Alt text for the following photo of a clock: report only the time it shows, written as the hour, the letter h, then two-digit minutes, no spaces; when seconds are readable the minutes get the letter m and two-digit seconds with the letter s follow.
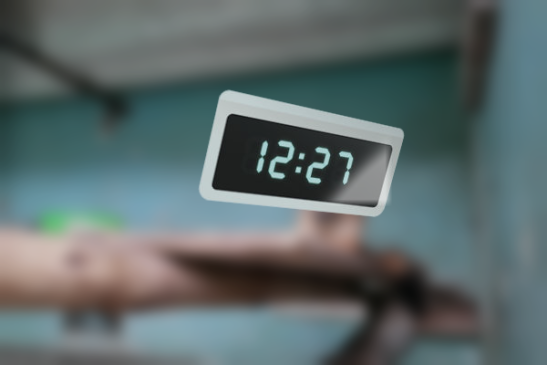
12h27
